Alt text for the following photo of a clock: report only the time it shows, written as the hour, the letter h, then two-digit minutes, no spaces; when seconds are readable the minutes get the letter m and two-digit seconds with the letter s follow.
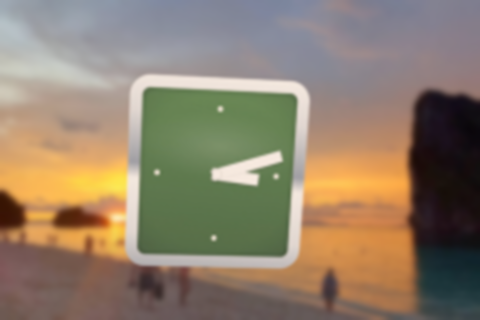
3h12
